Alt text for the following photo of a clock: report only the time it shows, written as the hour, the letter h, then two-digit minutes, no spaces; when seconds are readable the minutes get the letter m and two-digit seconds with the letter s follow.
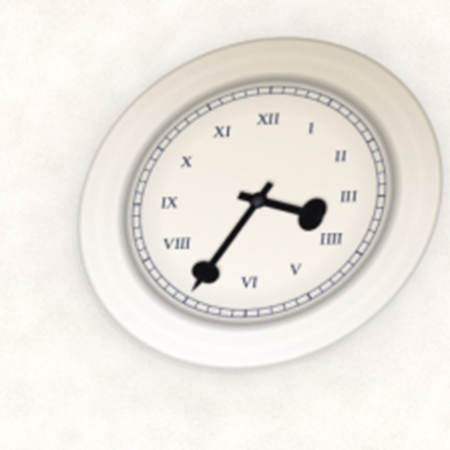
3h35
